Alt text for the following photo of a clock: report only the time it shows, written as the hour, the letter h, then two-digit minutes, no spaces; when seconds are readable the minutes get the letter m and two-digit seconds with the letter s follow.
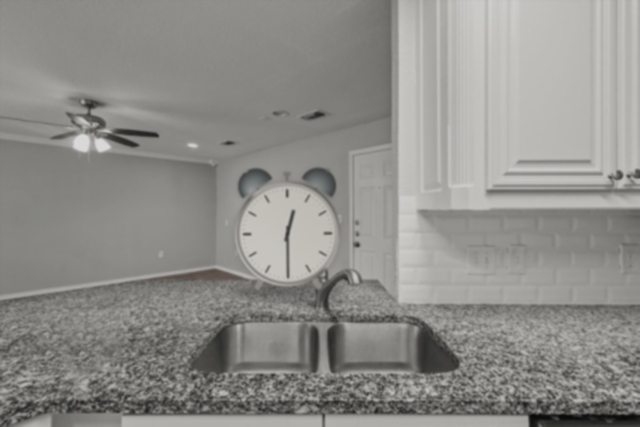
12h30
